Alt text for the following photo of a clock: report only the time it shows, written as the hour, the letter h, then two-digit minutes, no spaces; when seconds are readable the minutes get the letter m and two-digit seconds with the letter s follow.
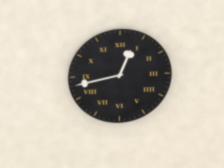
12h43
